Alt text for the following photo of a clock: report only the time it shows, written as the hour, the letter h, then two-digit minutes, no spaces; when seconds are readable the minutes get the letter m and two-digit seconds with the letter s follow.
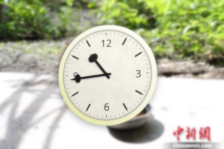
10h44
